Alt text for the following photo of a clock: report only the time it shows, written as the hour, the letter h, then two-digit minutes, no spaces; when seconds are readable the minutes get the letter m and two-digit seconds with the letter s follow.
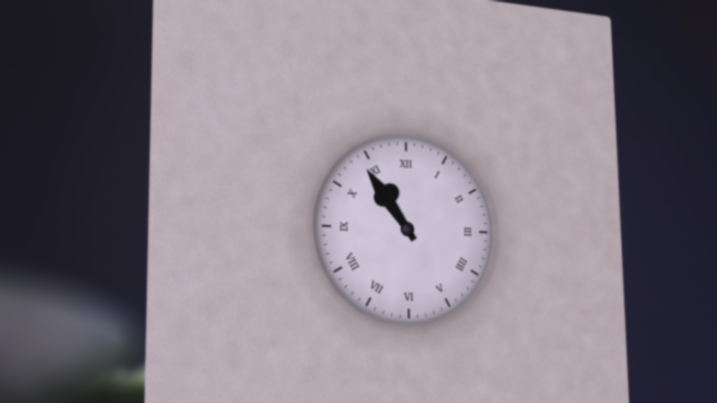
10h54
